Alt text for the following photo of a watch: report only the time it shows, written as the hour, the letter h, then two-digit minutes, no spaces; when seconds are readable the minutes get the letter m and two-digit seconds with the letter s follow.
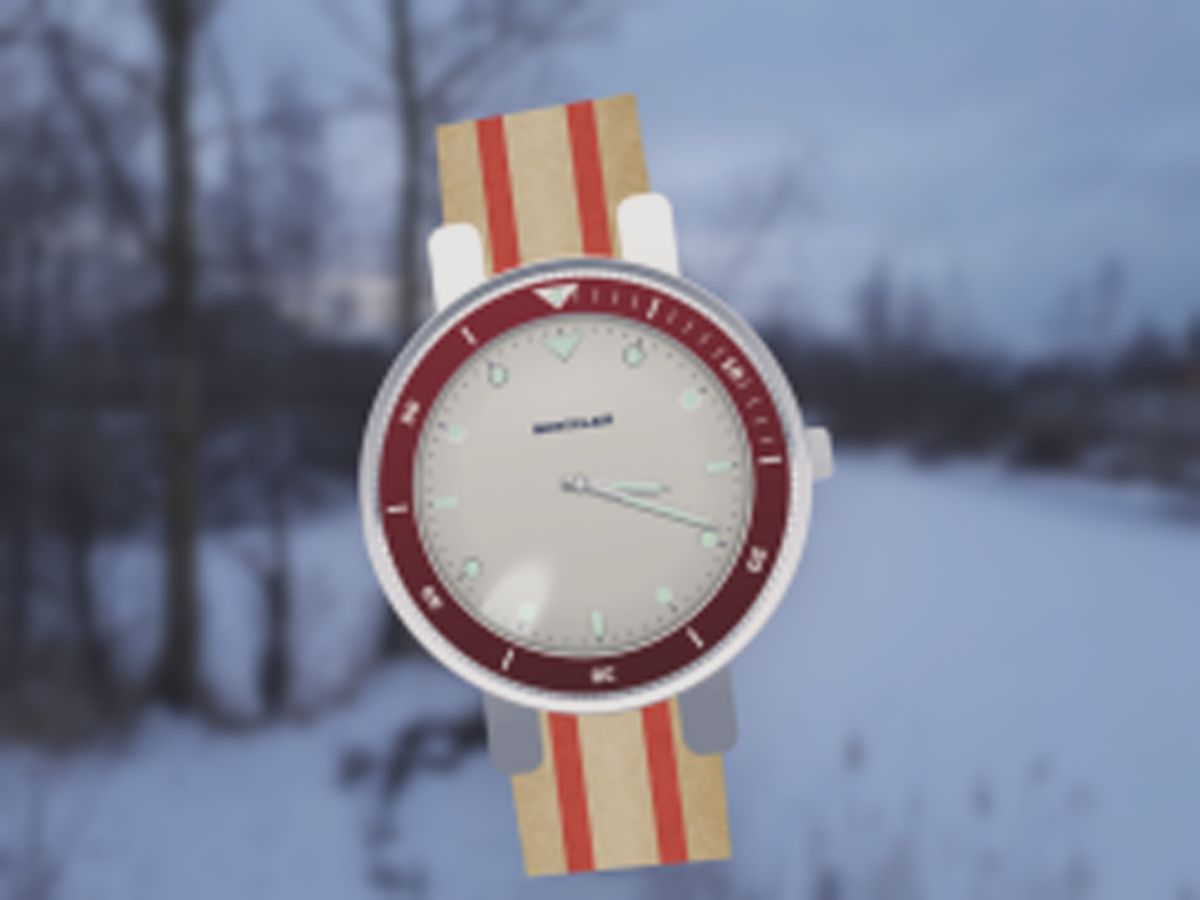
3h19
